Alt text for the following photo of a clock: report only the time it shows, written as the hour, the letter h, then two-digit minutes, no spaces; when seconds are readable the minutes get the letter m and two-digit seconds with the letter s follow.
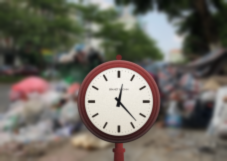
12h23
